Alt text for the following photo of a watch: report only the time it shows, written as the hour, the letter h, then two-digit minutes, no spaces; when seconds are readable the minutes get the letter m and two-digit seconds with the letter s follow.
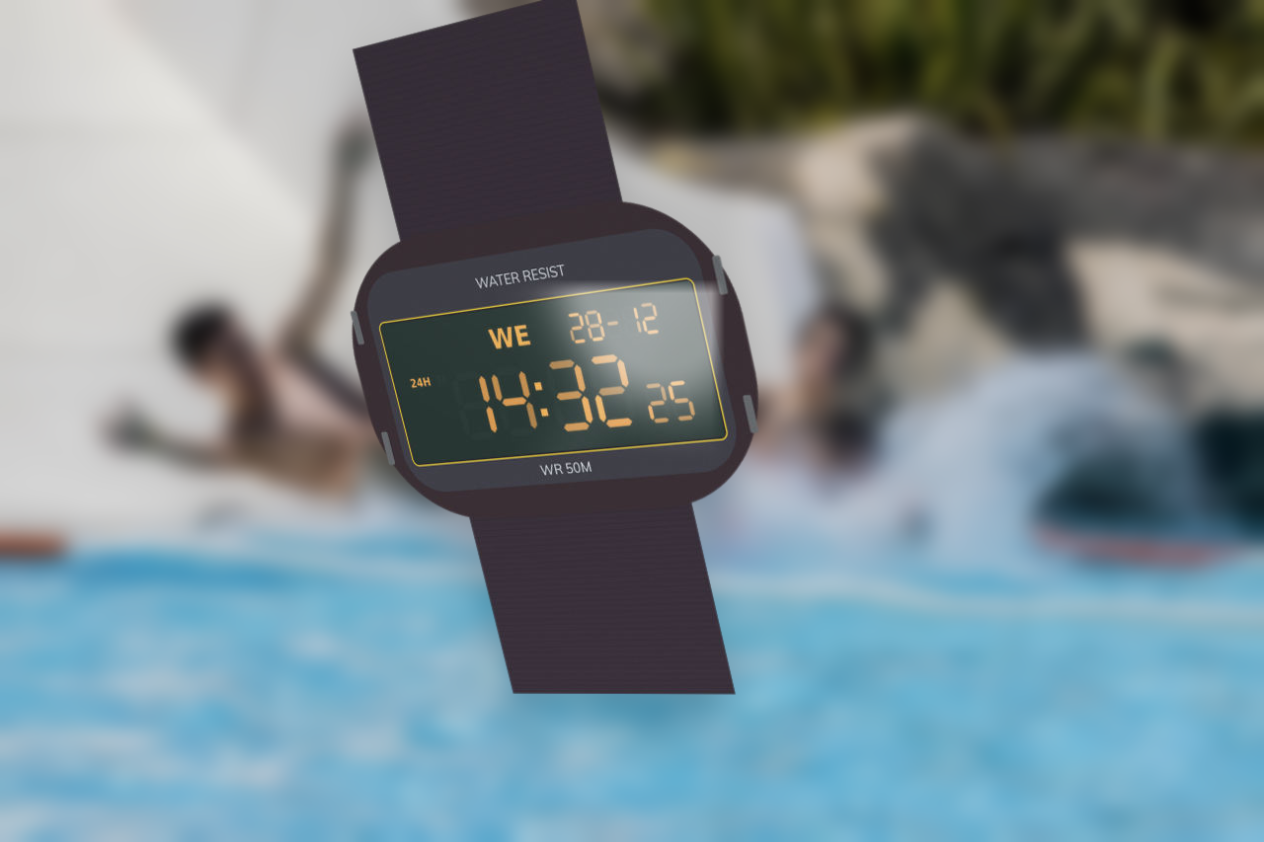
14h32m25s
